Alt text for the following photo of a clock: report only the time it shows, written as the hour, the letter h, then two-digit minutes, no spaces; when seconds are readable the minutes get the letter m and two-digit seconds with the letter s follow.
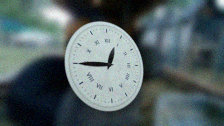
12h45
